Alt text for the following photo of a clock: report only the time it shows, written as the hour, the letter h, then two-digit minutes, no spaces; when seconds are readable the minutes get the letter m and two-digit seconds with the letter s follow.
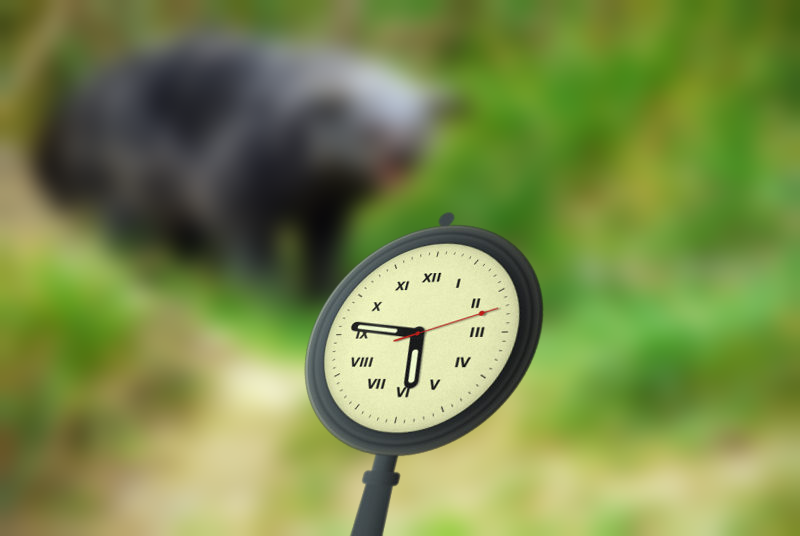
5h46m12s
